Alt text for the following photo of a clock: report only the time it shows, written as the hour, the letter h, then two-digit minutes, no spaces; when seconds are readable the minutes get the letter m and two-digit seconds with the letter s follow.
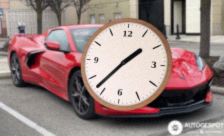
1h37
